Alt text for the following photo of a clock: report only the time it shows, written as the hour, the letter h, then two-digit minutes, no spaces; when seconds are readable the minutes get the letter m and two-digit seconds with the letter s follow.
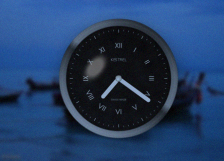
7h21
